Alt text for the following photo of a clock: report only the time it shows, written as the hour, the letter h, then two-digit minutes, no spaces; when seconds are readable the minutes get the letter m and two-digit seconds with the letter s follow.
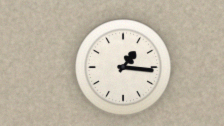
1h16
